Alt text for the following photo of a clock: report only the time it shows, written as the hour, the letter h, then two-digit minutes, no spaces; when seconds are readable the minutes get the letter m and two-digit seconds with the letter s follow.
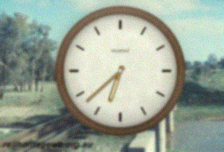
6h38
